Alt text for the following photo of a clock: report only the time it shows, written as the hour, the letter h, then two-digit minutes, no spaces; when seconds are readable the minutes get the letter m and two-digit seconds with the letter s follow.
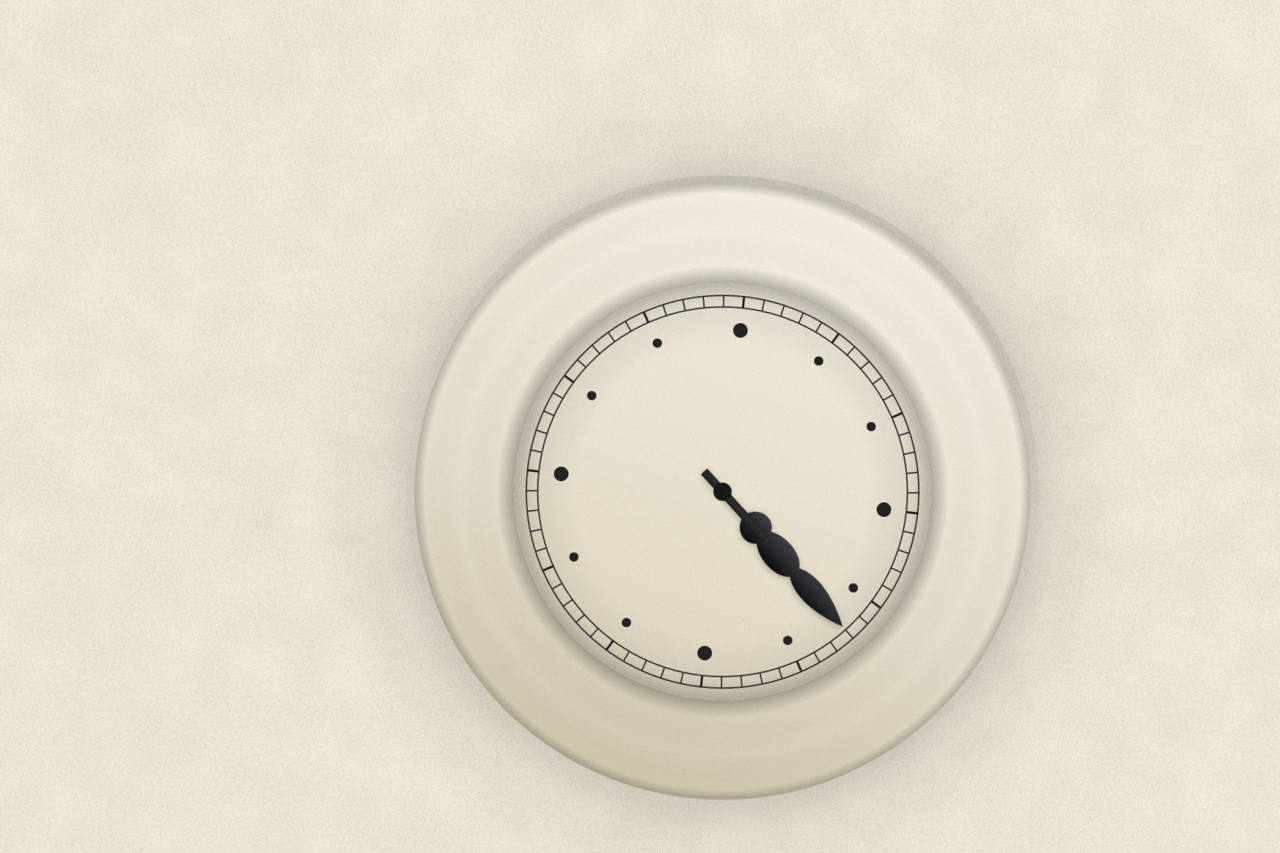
4h22
